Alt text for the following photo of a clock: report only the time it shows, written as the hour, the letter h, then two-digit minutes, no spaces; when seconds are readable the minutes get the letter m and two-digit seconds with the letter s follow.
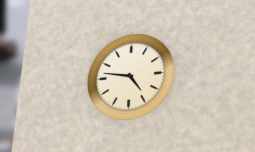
4h47
